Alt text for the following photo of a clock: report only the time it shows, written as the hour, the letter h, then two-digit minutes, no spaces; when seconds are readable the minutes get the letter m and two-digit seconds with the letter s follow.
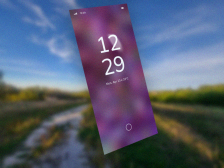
12h29
